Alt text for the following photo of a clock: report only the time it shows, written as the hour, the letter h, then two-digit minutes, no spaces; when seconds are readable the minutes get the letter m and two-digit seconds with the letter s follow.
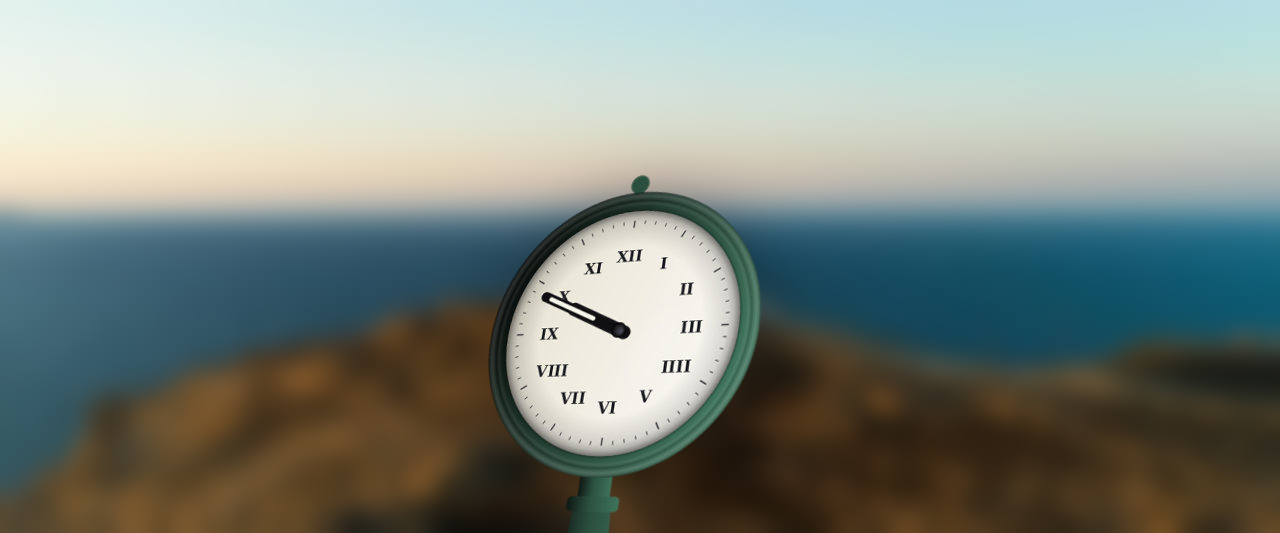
9h49
